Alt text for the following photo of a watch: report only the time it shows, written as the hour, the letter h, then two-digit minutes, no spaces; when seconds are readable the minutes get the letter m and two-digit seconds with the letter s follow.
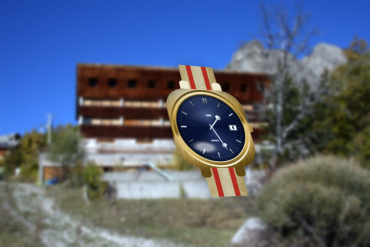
1h26
